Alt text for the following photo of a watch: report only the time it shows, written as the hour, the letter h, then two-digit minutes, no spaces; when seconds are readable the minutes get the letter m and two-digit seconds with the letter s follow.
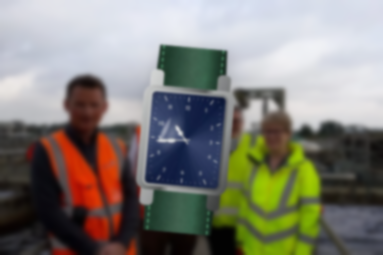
10h44
